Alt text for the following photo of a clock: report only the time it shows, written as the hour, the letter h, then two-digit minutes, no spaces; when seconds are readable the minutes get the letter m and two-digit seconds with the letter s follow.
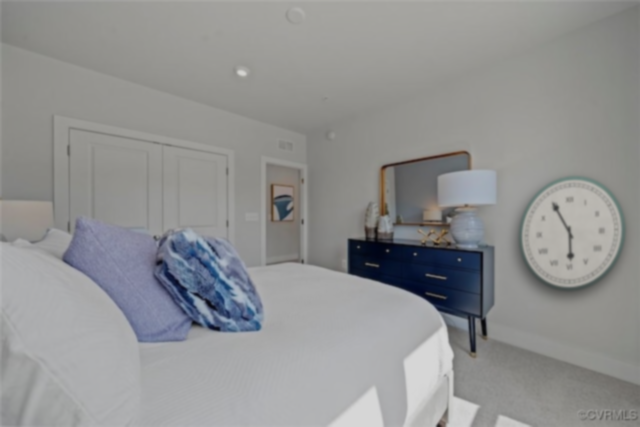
5h55
